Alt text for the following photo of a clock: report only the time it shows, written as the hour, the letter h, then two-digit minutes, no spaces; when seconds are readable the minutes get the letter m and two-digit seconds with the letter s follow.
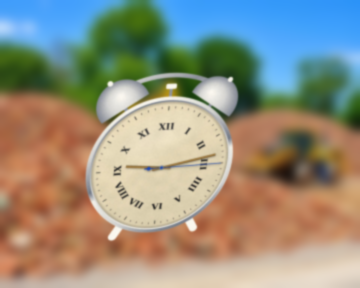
9h13m15s
